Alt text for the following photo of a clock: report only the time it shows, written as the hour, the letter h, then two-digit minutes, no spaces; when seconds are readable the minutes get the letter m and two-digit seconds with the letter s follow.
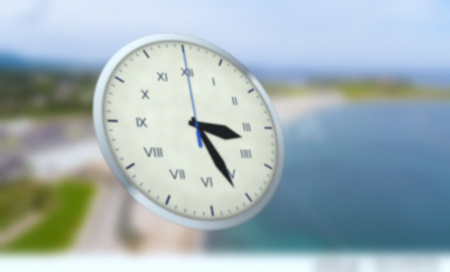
3h26m00s
